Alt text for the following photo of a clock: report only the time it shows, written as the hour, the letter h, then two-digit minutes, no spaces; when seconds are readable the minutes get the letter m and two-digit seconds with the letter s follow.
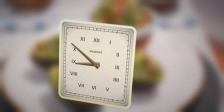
8h51
